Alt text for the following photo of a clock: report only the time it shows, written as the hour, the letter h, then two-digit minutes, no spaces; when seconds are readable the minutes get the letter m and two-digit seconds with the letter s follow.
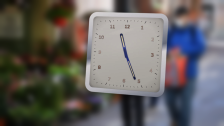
11h26
